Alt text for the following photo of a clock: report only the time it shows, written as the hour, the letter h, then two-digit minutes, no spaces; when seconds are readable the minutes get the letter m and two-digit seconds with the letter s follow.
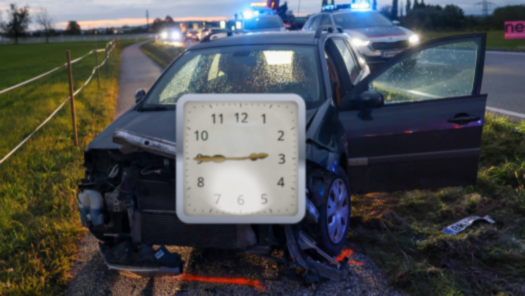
2h45
